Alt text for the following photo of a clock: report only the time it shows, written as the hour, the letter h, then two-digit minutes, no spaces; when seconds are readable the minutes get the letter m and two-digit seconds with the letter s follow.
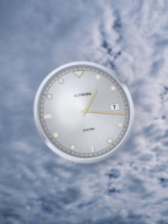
1h17
